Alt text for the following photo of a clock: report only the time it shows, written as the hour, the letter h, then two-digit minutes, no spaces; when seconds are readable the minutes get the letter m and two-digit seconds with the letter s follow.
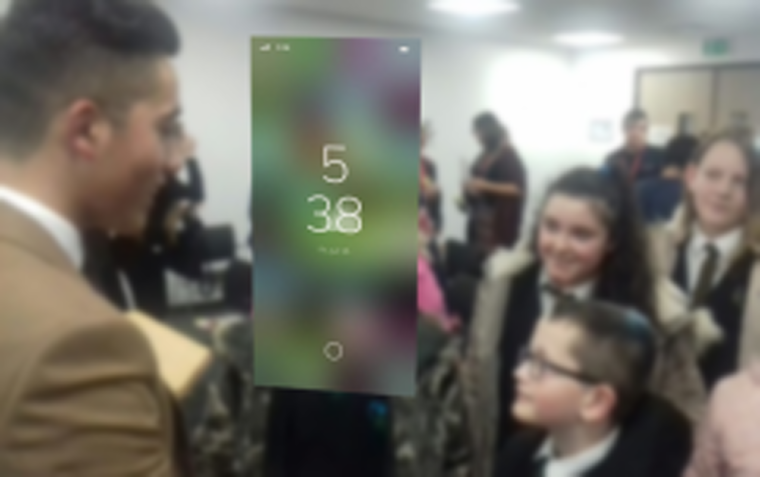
5h38
